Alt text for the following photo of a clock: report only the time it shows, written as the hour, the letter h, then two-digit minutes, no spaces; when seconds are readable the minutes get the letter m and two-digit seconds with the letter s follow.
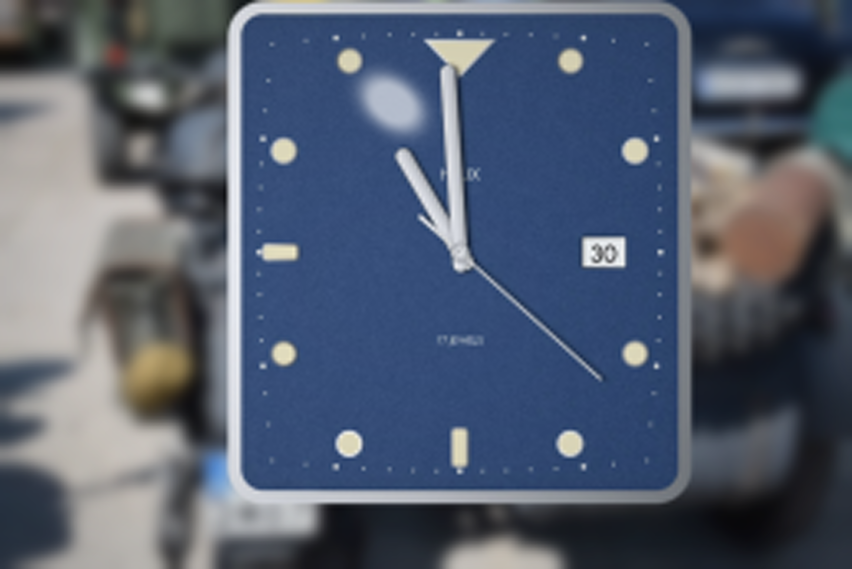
10h59m22s
